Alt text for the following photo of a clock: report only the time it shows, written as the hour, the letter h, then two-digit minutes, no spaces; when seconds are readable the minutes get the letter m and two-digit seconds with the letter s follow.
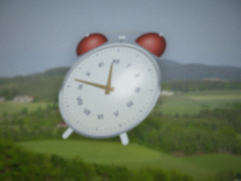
11h47
